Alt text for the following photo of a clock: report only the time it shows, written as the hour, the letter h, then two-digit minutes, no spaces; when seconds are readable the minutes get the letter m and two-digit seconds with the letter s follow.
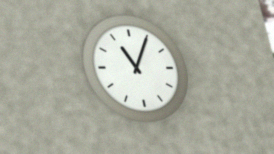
11h05
